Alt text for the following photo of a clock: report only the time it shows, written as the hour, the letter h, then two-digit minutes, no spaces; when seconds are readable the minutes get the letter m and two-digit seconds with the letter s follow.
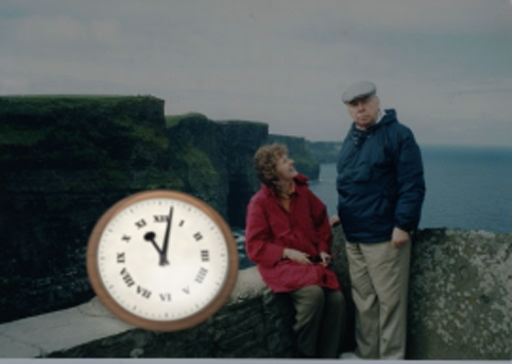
11h02
